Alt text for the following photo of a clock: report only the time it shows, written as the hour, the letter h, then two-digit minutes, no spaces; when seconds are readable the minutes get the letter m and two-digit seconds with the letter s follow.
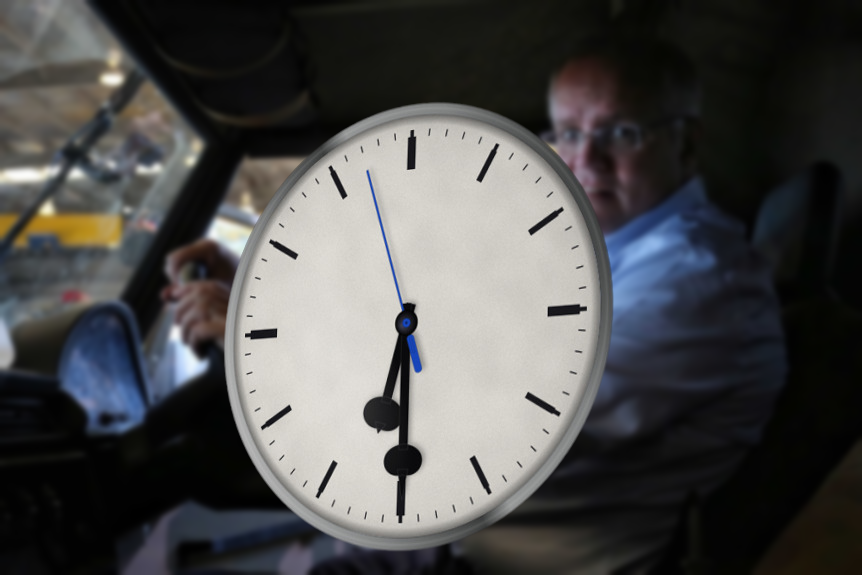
6h29m57s
